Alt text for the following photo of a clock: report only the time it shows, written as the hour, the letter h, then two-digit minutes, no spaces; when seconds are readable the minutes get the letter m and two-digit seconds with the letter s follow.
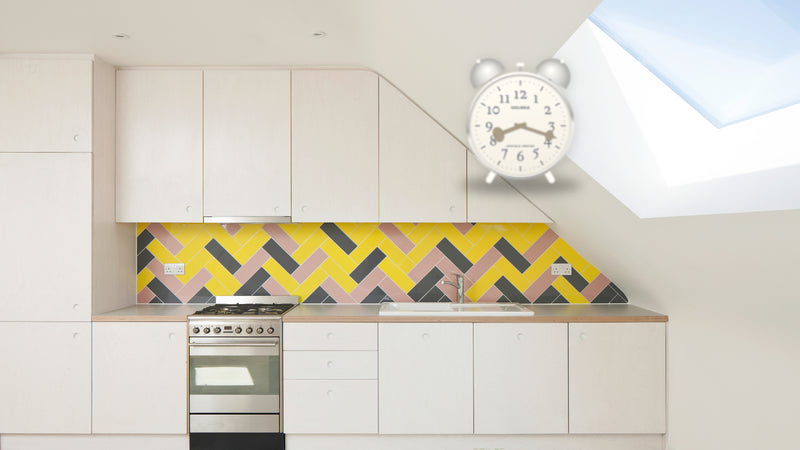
8h18
